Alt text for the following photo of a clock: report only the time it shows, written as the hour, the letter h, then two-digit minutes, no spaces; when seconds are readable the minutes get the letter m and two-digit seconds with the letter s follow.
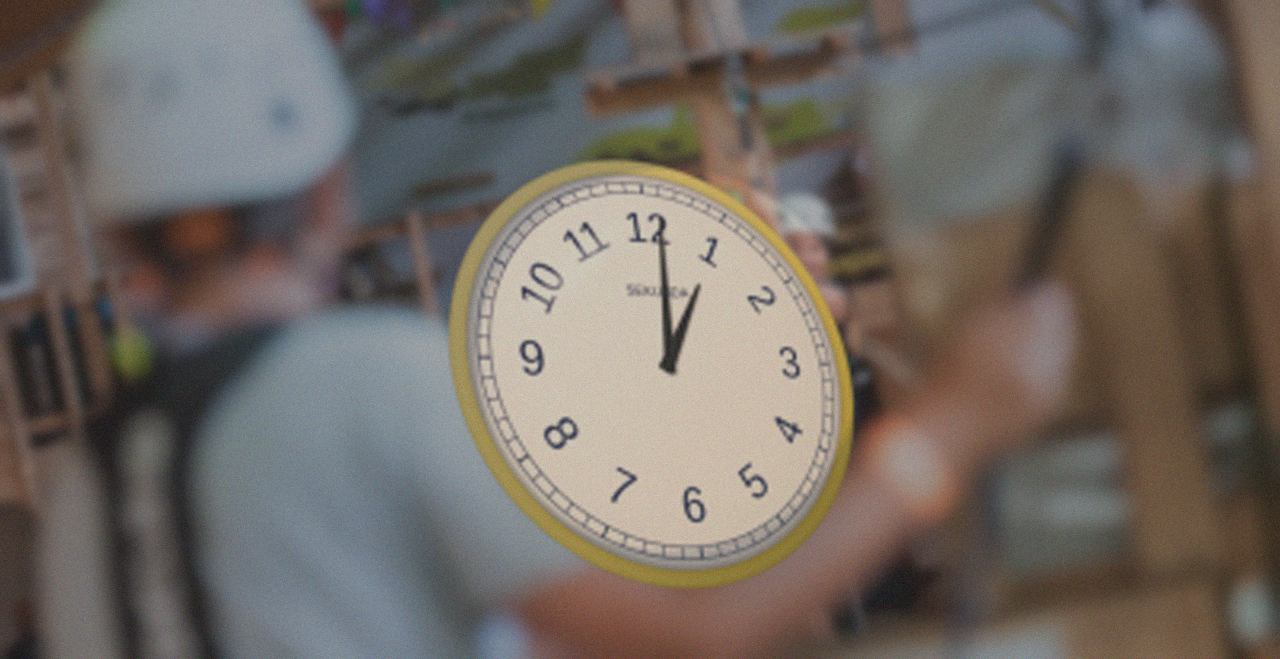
1h01
